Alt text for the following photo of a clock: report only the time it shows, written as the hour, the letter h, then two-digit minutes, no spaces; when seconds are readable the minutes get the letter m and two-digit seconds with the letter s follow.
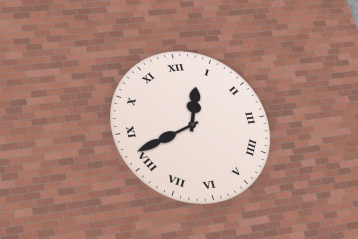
12h42
